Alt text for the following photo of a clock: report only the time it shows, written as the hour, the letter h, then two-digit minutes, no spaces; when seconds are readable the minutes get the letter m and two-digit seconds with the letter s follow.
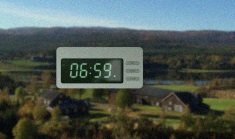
6h59
